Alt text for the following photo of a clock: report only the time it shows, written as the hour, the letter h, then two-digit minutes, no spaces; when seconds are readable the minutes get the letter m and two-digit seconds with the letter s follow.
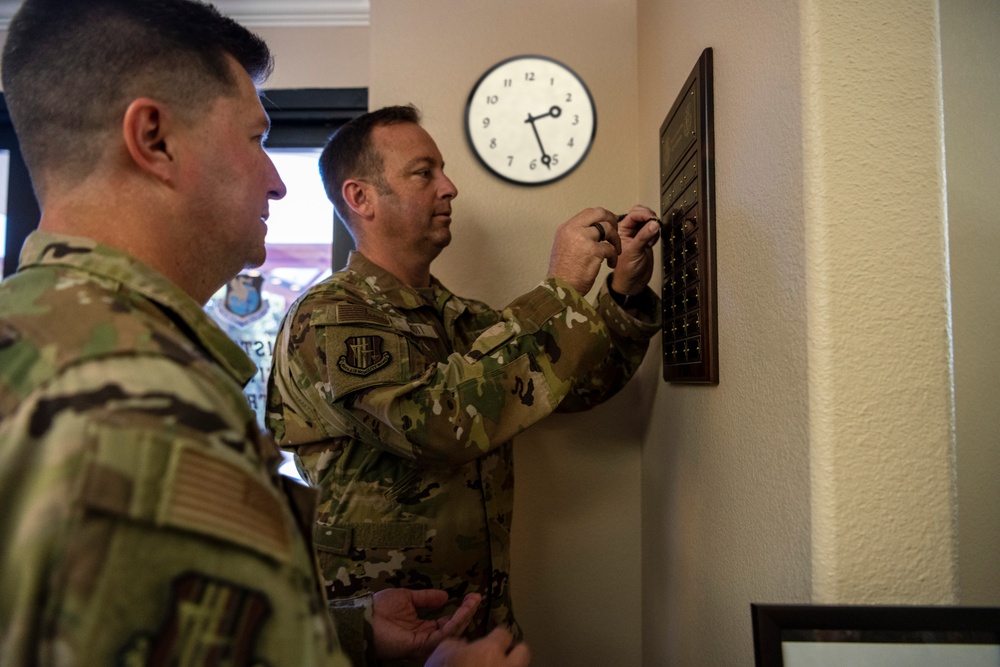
2h27
